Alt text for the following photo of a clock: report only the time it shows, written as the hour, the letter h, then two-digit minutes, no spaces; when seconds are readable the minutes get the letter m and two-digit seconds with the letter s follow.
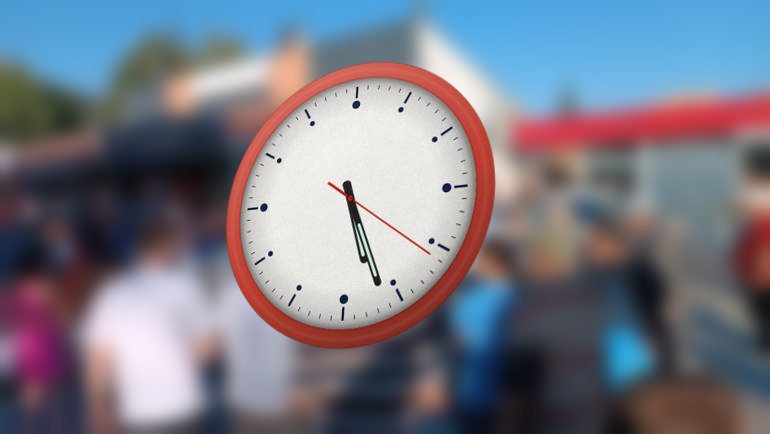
5h26m21s
